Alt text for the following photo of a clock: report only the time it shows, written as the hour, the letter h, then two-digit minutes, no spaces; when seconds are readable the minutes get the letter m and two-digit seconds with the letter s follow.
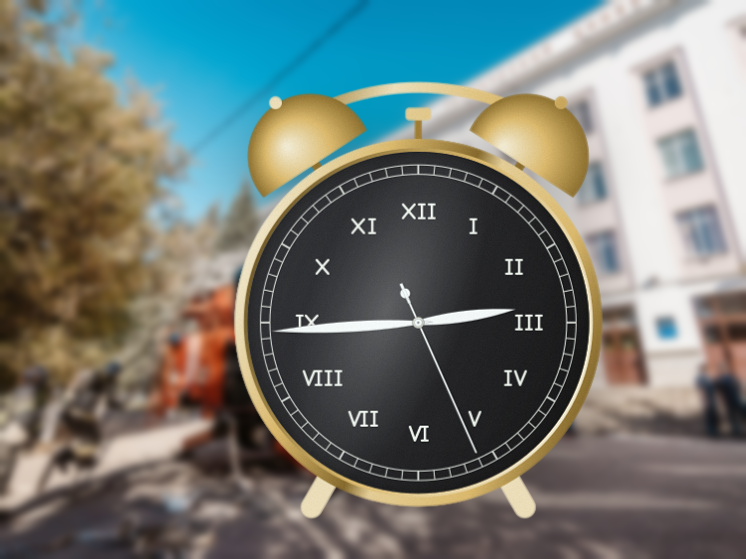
2h44m26s
